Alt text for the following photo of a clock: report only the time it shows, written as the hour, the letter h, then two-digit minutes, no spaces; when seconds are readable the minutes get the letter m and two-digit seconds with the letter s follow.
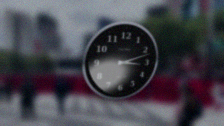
3h12
